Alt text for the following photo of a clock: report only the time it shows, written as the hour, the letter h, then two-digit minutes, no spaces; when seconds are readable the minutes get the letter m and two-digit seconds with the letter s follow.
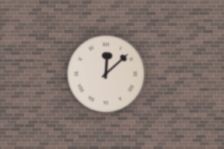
12h08
